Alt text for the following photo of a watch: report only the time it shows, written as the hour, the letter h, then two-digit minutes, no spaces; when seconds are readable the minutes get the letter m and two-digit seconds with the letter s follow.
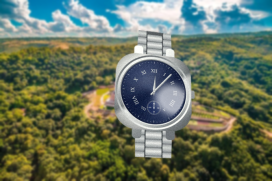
12h07
